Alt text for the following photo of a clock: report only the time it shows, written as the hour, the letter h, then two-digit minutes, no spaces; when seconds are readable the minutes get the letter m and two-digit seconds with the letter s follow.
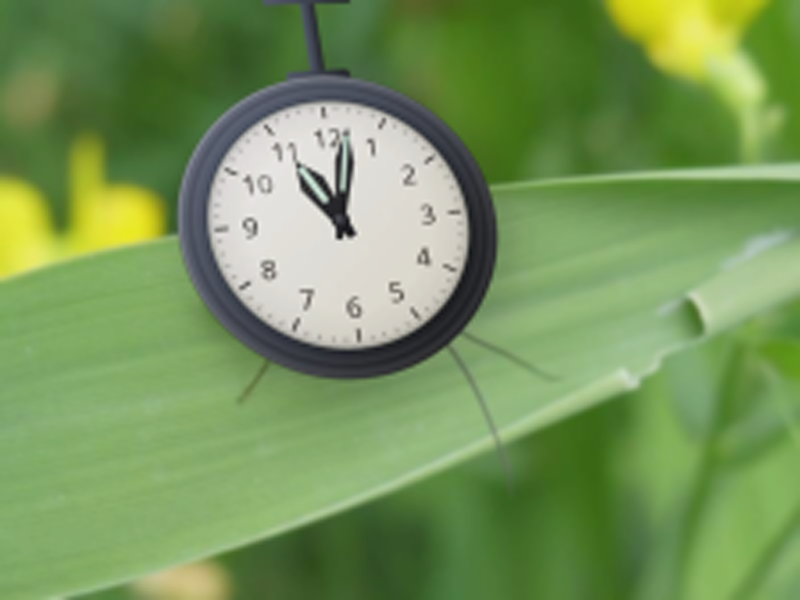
11h02
